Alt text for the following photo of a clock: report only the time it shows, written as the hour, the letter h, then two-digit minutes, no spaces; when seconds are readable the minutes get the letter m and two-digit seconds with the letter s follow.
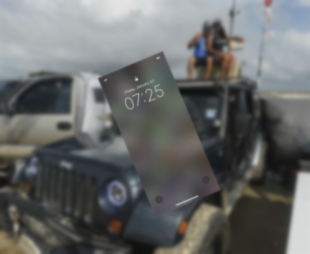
7h25
